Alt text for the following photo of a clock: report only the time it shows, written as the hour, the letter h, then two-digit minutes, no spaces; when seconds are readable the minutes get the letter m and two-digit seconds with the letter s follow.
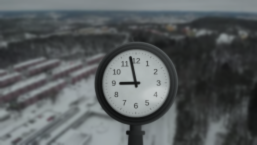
8h58
